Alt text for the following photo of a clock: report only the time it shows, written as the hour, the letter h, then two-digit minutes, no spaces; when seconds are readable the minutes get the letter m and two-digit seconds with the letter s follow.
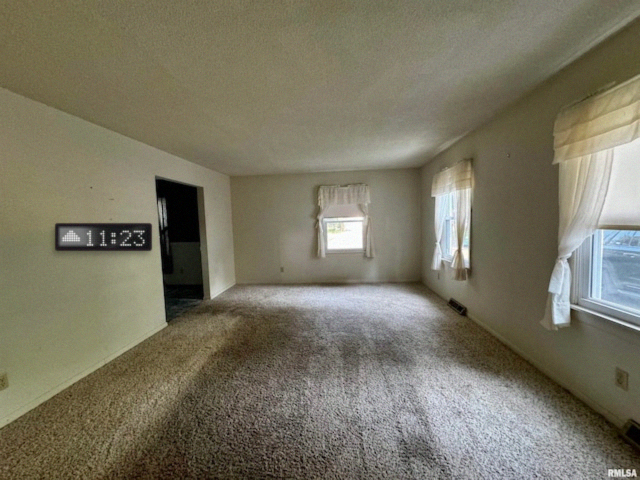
11h23
